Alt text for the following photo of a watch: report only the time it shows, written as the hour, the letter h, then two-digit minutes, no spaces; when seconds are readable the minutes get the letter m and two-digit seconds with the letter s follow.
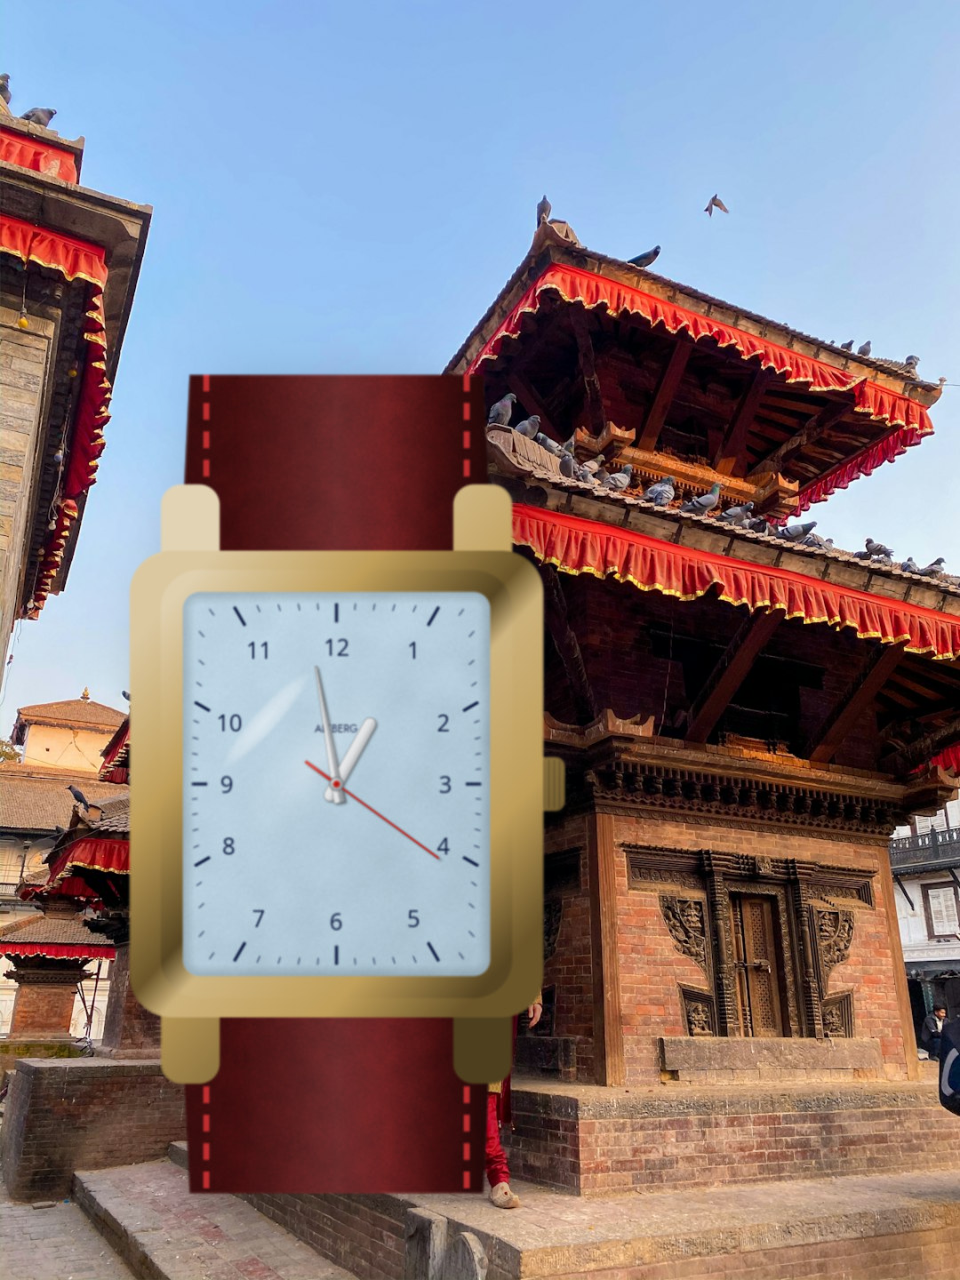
12h58m21s
